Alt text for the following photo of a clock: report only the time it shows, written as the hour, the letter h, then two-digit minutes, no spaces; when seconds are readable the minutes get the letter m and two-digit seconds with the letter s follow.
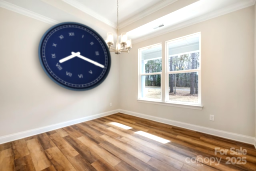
8h20
